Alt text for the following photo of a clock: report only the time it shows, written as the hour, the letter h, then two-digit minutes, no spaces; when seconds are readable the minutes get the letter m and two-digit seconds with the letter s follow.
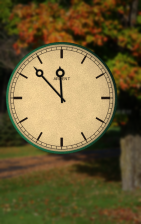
11h53
